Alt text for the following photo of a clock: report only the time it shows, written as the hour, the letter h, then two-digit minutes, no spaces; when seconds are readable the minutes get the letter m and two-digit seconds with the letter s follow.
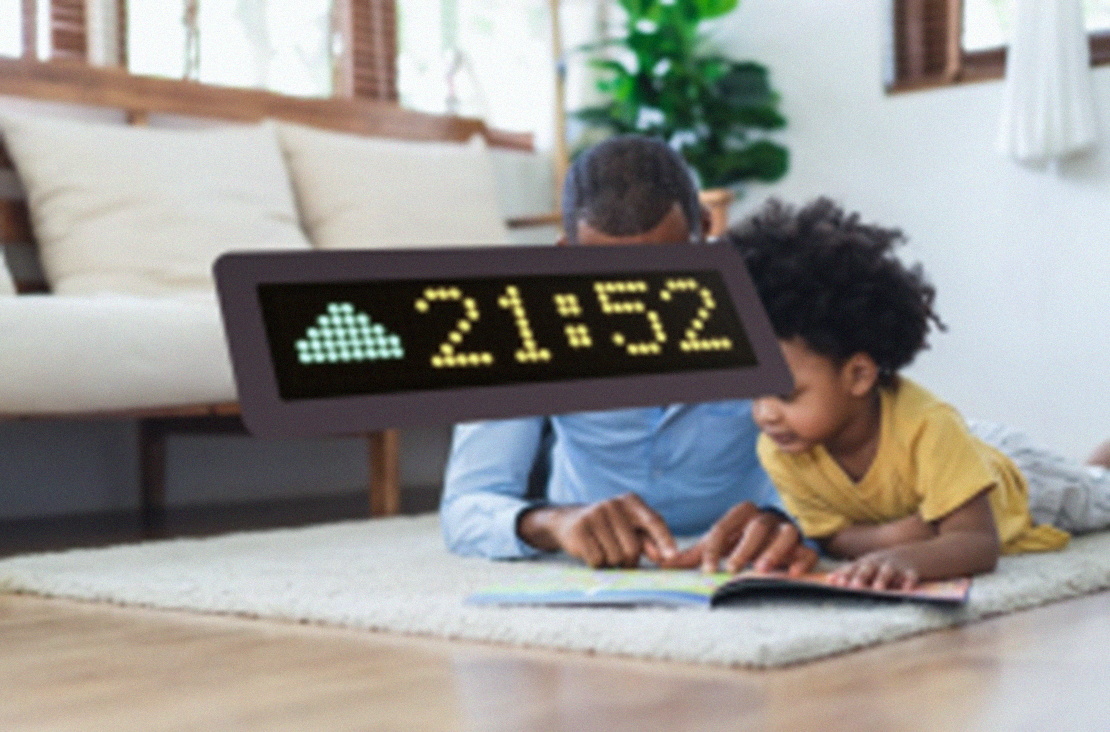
21h52
